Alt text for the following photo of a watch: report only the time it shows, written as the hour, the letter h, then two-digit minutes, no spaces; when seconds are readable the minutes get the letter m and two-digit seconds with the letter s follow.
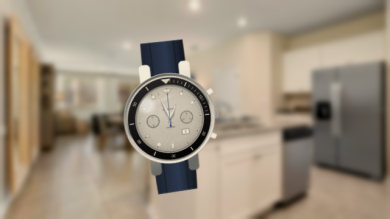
12h57
